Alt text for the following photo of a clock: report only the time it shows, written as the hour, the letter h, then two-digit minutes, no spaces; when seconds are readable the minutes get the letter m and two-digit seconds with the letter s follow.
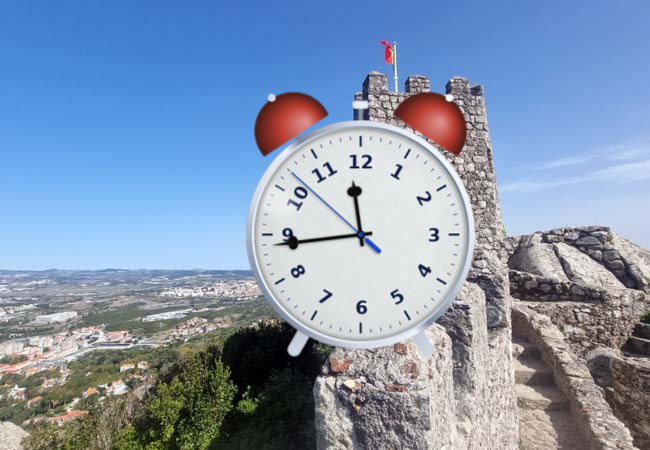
11h43m52s
